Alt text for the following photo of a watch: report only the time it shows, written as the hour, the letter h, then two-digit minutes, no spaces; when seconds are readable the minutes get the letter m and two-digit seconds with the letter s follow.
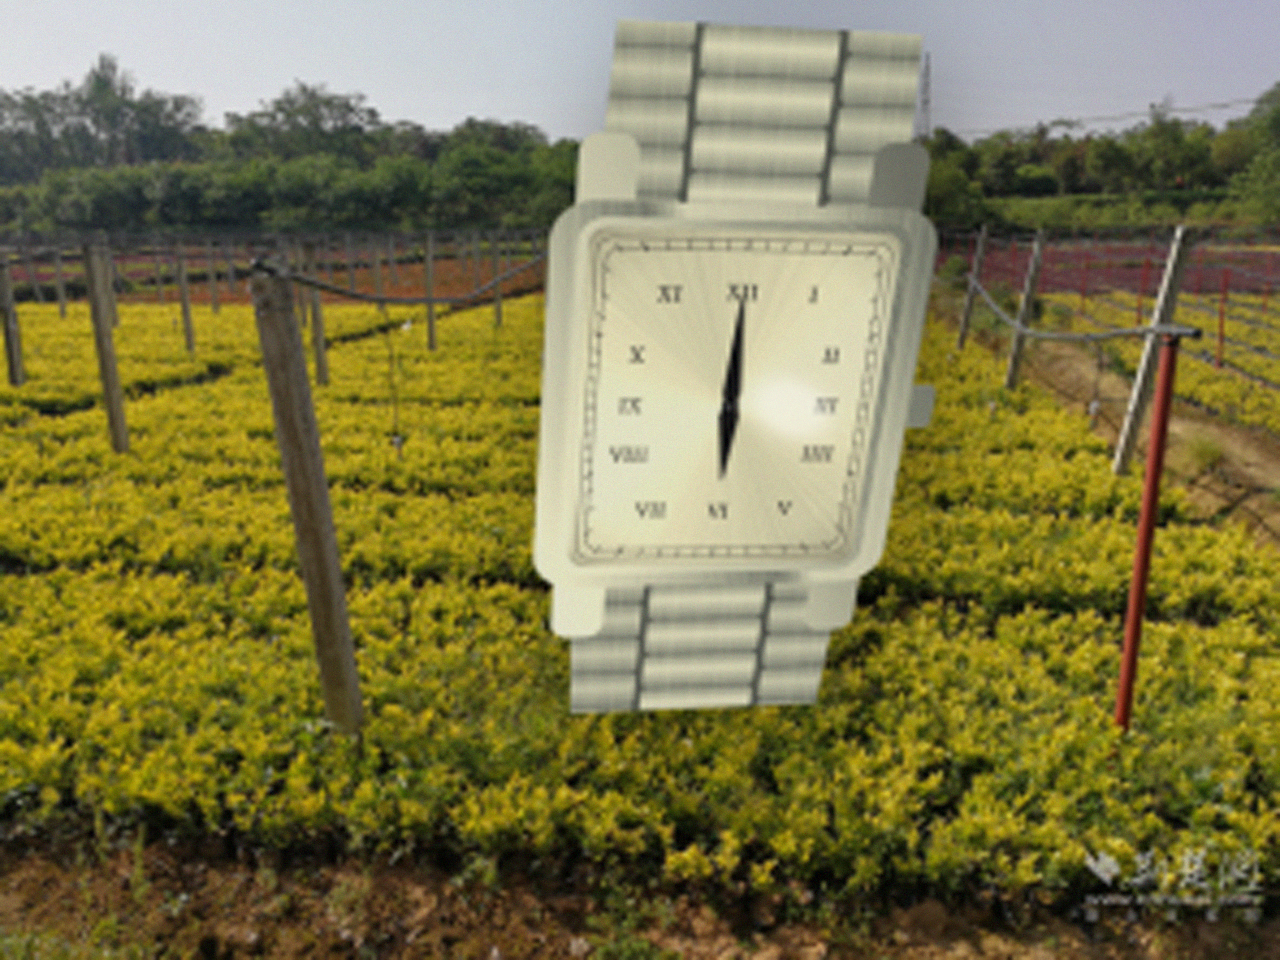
6h00
